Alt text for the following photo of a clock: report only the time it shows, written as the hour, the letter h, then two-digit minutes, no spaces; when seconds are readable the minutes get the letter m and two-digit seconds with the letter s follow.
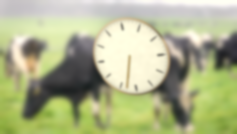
6h33
